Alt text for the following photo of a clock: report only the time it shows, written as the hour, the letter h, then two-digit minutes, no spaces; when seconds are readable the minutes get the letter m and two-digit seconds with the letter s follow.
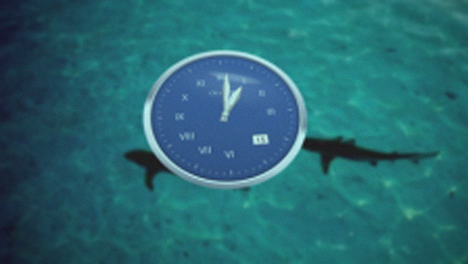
1h01
